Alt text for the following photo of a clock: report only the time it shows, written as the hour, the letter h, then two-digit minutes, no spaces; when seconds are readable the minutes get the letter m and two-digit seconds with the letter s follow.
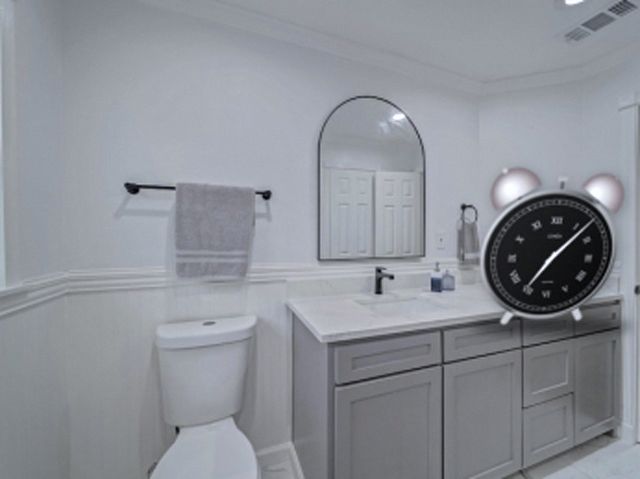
7h07
